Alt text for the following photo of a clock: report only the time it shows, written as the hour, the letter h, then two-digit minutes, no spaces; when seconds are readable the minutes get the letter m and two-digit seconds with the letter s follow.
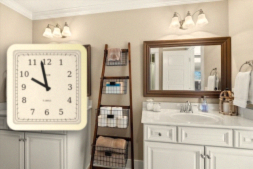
9h58
